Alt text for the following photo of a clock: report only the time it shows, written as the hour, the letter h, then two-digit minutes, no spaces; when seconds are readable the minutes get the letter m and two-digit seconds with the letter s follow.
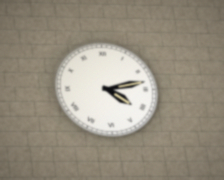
4h13
